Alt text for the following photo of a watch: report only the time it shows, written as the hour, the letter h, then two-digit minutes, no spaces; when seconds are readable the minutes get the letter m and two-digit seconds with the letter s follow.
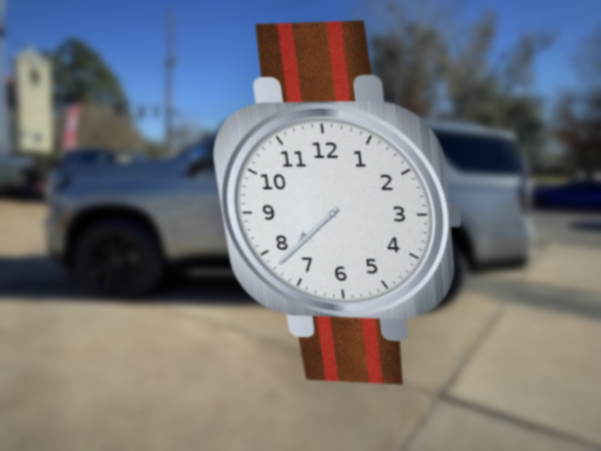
7h38
